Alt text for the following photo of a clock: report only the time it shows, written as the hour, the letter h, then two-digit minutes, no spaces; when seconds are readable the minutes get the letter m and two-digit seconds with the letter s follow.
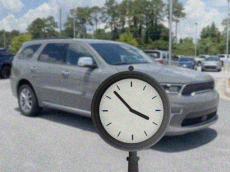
3h53
